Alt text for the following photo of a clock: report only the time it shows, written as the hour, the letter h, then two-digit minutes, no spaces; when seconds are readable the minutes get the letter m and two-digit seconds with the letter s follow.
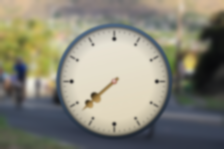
7h38
